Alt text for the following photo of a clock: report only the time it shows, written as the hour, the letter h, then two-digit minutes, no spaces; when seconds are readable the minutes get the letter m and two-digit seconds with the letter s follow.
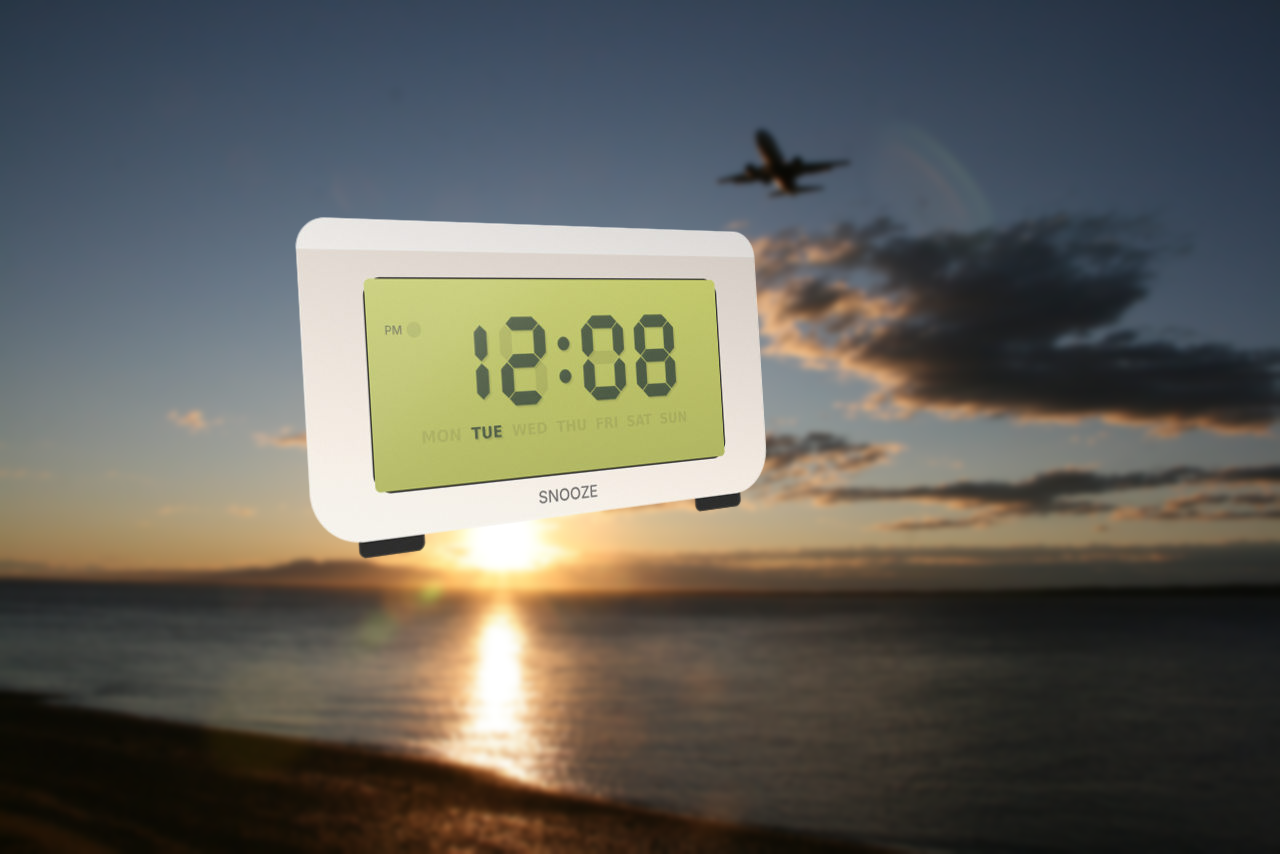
12h08
